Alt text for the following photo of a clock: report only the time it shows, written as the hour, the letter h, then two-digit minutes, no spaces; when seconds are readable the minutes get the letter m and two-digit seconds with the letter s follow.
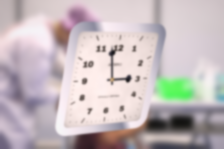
2h58
